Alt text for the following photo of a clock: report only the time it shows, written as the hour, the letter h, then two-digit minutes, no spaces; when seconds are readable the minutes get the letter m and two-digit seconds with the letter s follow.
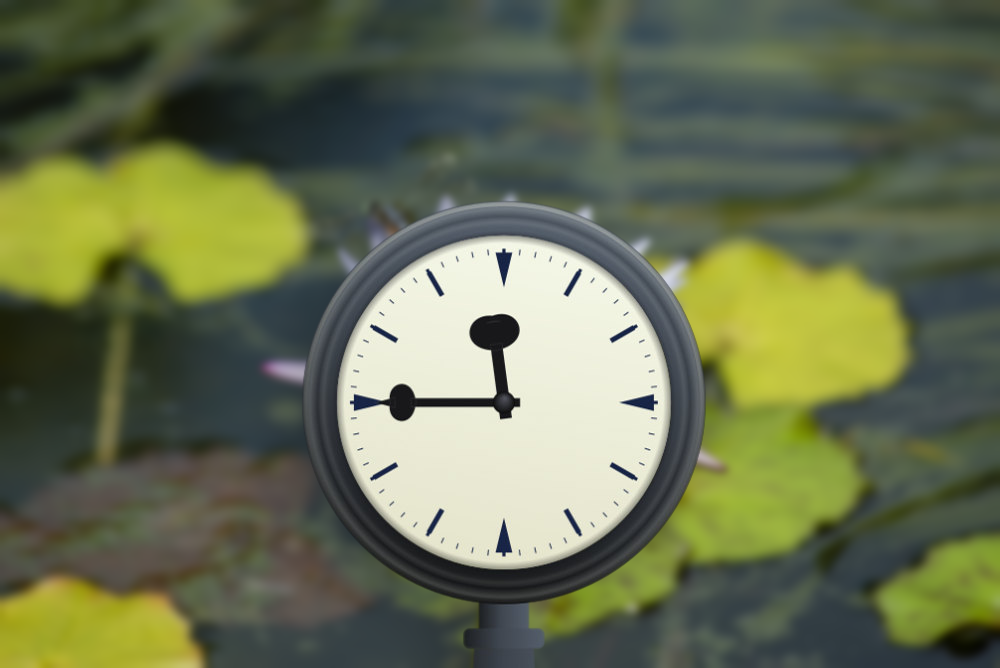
11h45
